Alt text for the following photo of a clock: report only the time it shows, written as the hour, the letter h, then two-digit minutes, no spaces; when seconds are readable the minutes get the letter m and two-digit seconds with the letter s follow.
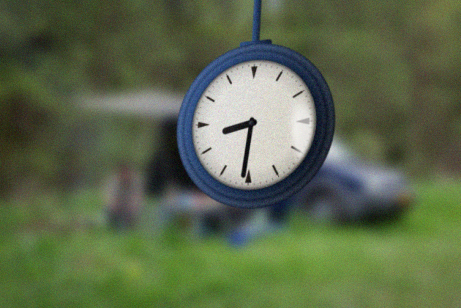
8h31
